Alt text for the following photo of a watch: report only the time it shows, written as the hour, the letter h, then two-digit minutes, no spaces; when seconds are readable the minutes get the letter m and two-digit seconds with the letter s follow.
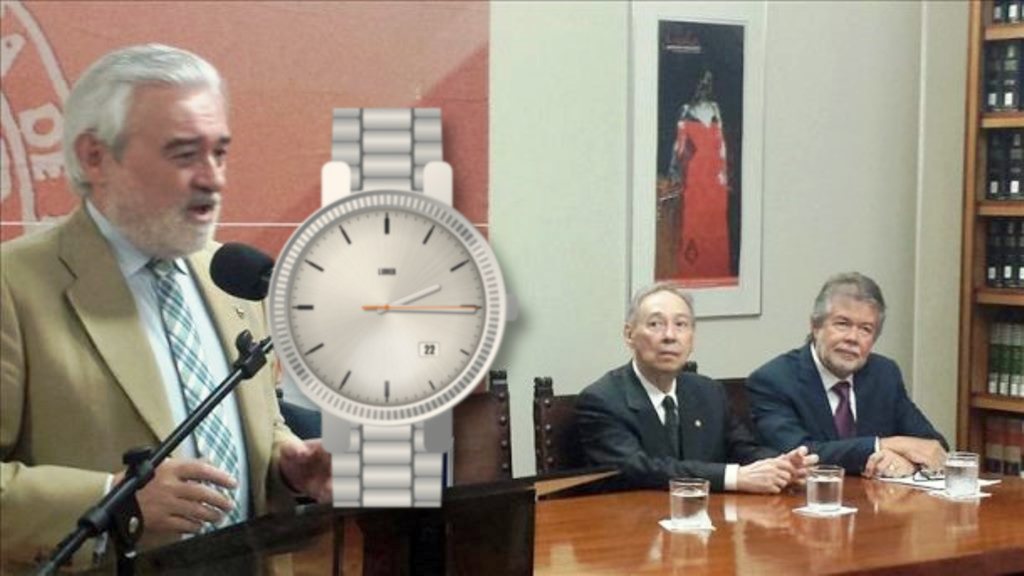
2h15m15s
